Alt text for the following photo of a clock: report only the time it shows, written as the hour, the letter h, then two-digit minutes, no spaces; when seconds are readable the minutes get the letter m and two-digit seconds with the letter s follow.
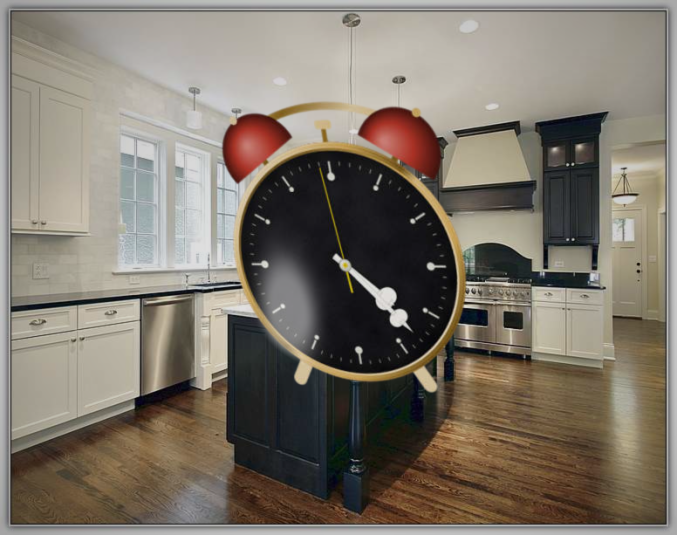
4h22m59s
